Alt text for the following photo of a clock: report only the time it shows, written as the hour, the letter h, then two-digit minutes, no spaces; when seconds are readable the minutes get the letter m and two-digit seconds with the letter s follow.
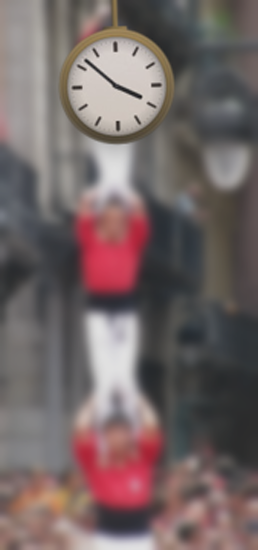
3h52
